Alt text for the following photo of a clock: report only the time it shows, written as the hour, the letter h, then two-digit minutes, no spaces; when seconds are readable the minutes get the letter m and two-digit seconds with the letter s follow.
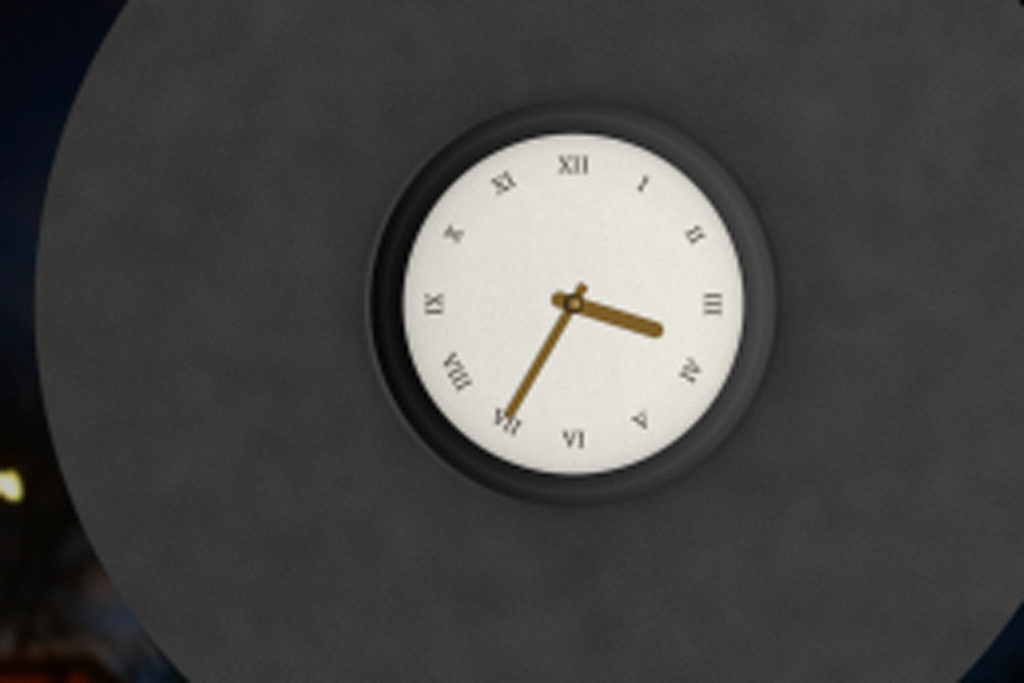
3h35
